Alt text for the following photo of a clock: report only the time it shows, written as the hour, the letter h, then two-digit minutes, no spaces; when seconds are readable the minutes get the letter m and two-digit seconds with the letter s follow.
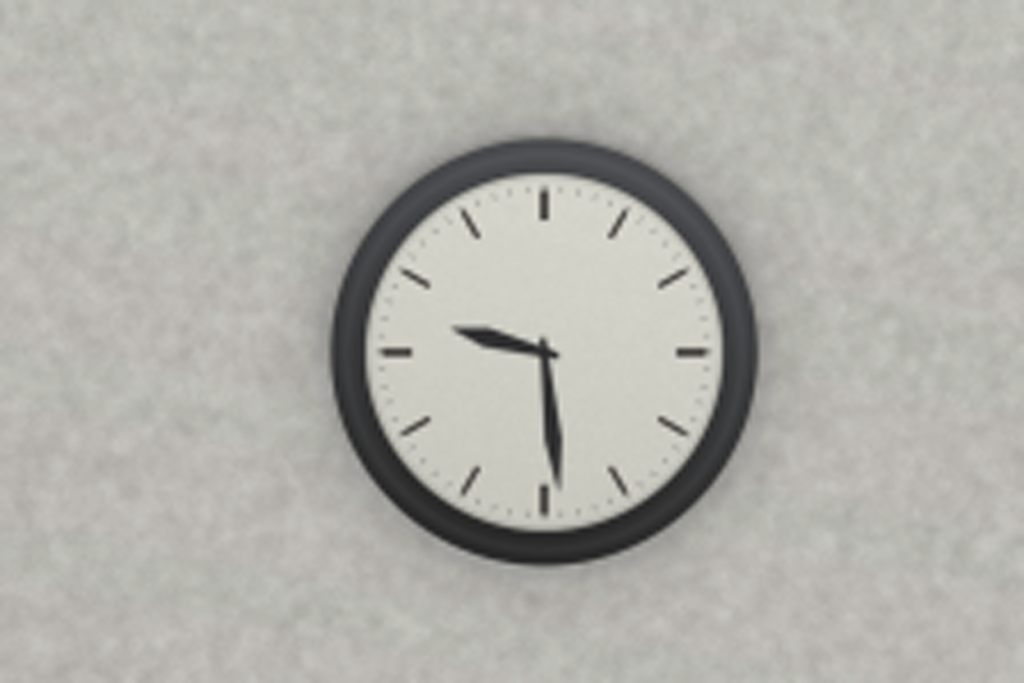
9h29
